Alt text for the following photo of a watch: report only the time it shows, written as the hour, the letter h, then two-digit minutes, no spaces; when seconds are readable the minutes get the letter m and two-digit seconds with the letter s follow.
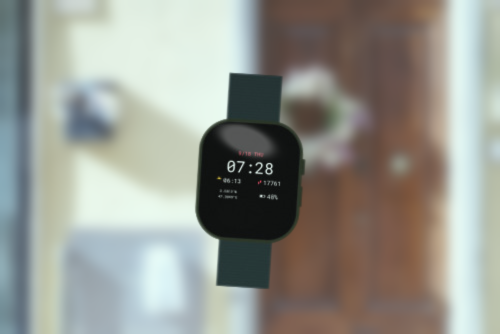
7h28
